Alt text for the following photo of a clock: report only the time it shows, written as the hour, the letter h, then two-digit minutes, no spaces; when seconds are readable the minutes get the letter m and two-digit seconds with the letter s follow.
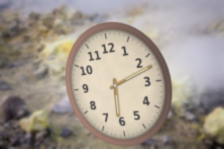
6h12
